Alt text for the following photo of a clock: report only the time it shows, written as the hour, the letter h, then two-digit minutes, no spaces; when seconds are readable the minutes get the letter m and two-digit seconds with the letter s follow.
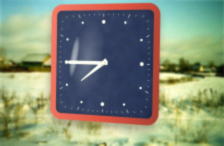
7h45
